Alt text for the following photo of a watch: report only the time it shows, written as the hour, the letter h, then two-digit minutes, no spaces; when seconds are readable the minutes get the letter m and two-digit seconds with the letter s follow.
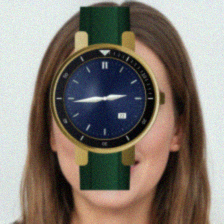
2h44
